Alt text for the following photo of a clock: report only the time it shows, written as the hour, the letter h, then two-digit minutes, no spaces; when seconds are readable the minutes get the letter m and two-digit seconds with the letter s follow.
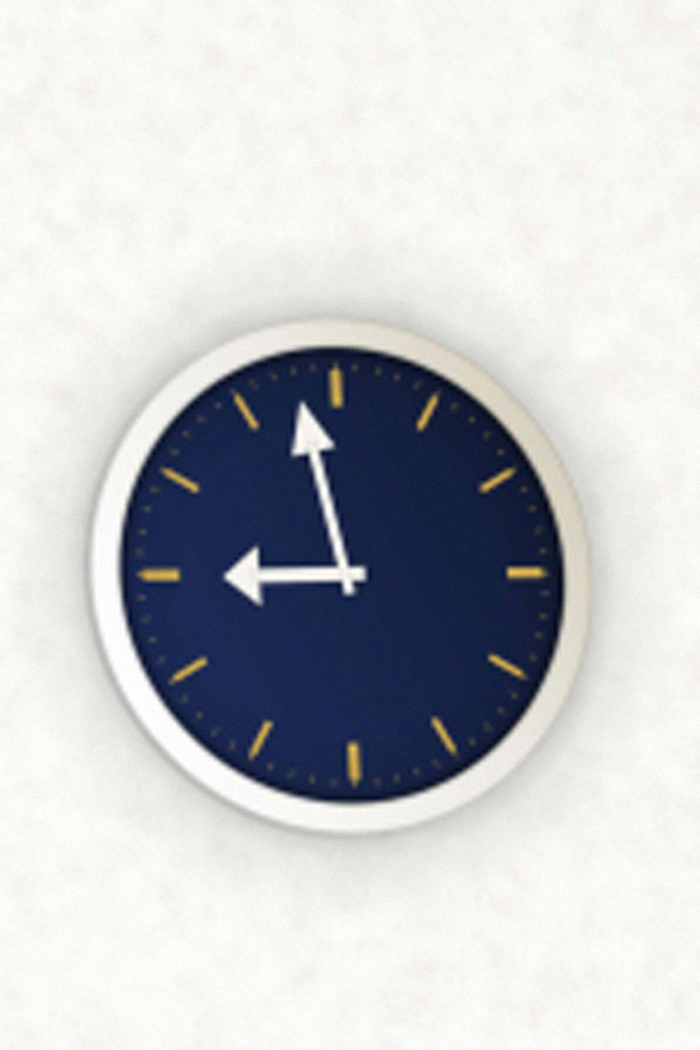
8h58
